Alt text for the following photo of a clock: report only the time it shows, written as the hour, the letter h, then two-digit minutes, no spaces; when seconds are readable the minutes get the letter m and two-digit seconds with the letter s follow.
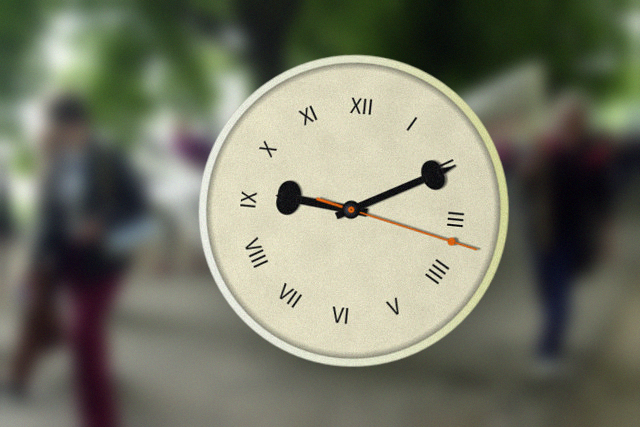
9h10m17s
